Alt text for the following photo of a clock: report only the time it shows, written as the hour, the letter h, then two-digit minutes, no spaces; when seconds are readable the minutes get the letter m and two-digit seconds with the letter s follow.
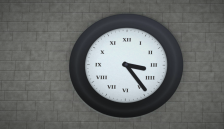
3h24
